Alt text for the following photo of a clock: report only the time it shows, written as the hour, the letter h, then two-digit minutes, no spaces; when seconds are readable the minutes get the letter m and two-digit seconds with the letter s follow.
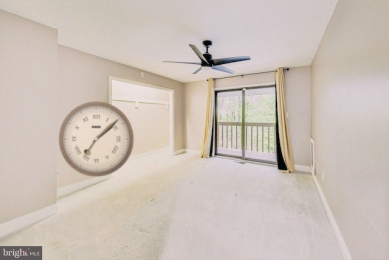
7h08
